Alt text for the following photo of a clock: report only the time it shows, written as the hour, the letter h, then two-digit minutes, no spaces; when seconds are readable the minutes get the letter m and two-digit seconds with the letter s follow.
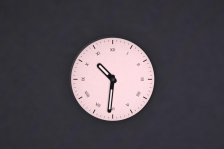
10h31
